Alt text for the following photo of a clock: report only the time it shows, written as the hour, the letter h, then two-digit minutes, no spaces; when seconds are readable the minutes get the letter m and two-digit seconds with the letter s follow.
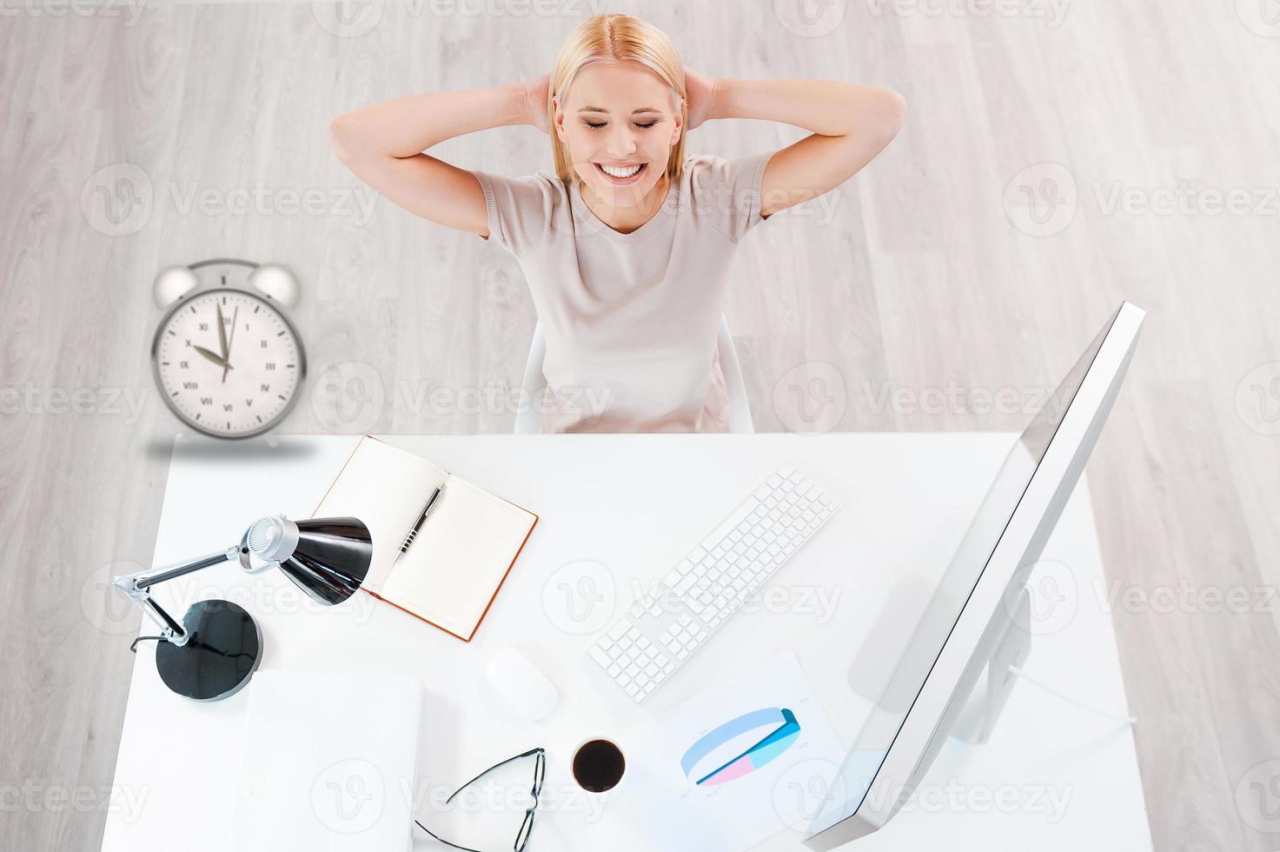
9h59m02s
